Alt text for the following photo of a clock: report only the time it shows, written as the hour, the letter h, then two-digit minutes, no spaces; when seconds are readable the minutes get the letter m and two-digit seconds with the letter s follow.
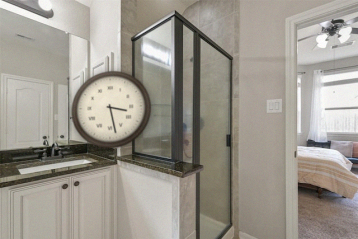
3h28
